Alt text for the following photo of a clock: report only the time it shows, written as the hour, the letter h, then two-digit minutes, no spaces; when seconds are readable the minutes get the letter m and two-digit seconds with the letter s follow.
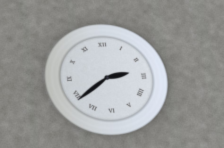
2h39
